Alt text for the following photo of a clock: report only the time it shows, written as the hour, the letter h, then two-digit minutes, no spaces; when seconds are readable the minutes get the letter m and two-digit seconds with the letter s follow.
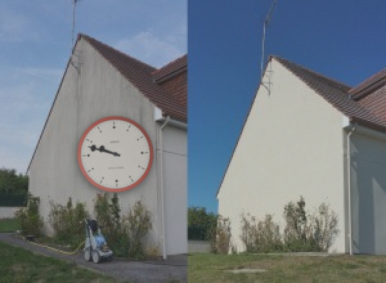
9h48
